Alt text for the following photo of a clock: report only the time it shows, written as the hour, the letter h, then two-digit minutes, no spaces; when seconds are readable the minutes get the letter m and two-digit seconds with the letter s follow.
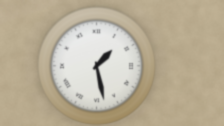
1h28
